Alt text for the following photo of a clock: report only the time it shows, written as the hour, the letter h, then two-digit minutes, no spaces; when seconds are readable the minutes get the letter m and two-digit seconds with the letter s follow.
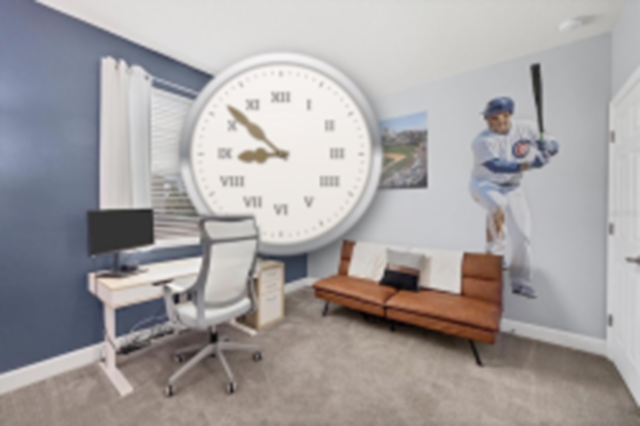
8h52
